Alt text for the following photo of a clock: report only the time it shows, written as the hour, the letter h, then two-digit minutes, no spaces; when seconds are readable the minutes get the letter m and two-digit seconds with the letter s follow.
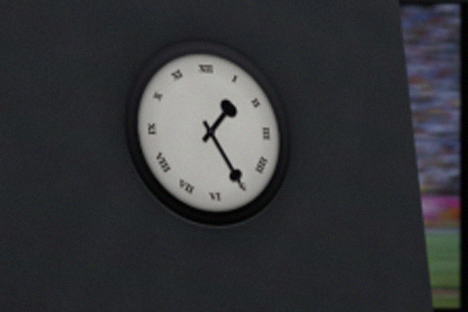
1h25
